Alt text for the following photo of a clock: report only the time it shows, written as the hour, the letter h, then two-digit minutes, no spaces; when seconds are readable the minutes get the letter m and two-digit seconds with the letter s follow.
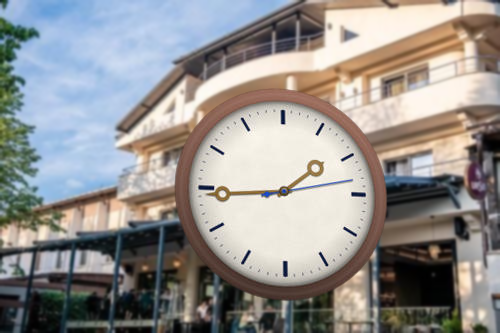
1h44m13s
